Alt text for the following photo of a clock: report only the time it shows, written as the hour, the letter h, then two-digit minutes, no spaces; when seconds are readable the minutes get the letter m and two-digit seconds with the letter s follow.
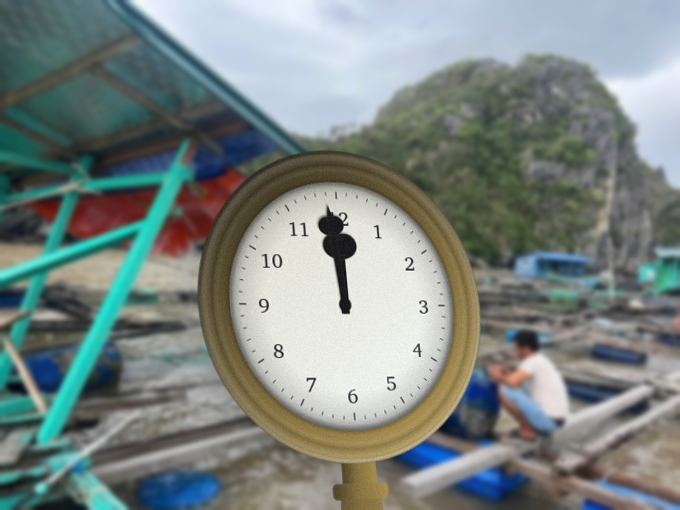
11h59
